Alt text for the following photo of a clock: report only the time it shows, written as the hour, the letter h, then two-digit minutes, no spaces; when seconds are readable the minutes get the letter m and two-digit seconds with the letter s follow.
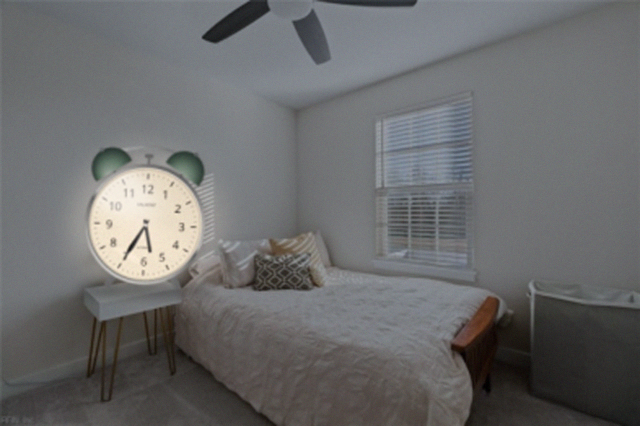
5h35
